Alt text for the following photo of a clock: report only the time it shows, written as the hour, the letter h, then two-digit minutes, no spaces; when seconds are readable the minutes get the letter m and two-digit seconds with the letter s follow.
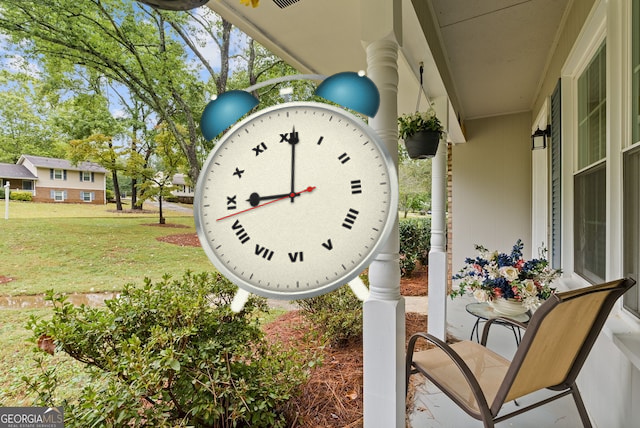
9h00m43s
